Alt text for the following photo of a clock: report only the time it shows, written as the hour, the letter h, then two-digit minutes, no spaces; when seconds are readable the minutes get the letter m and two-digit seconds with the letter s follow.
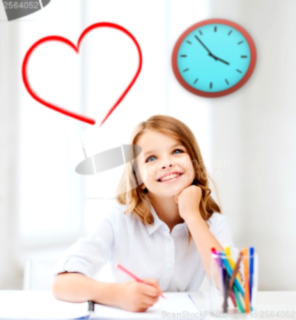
3h53
